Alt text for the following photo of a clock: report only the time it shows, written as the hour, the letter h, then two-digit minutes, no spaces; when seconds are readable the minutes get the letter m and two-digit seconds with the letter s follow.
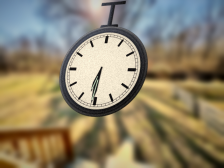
6h31
